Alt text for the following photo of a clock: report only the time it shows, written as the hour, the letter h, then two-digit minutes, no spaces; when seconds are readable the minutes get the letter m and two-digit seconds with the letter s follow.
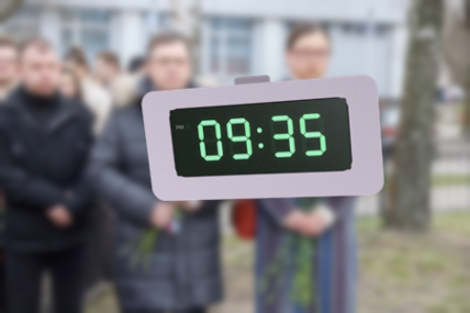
9h35
